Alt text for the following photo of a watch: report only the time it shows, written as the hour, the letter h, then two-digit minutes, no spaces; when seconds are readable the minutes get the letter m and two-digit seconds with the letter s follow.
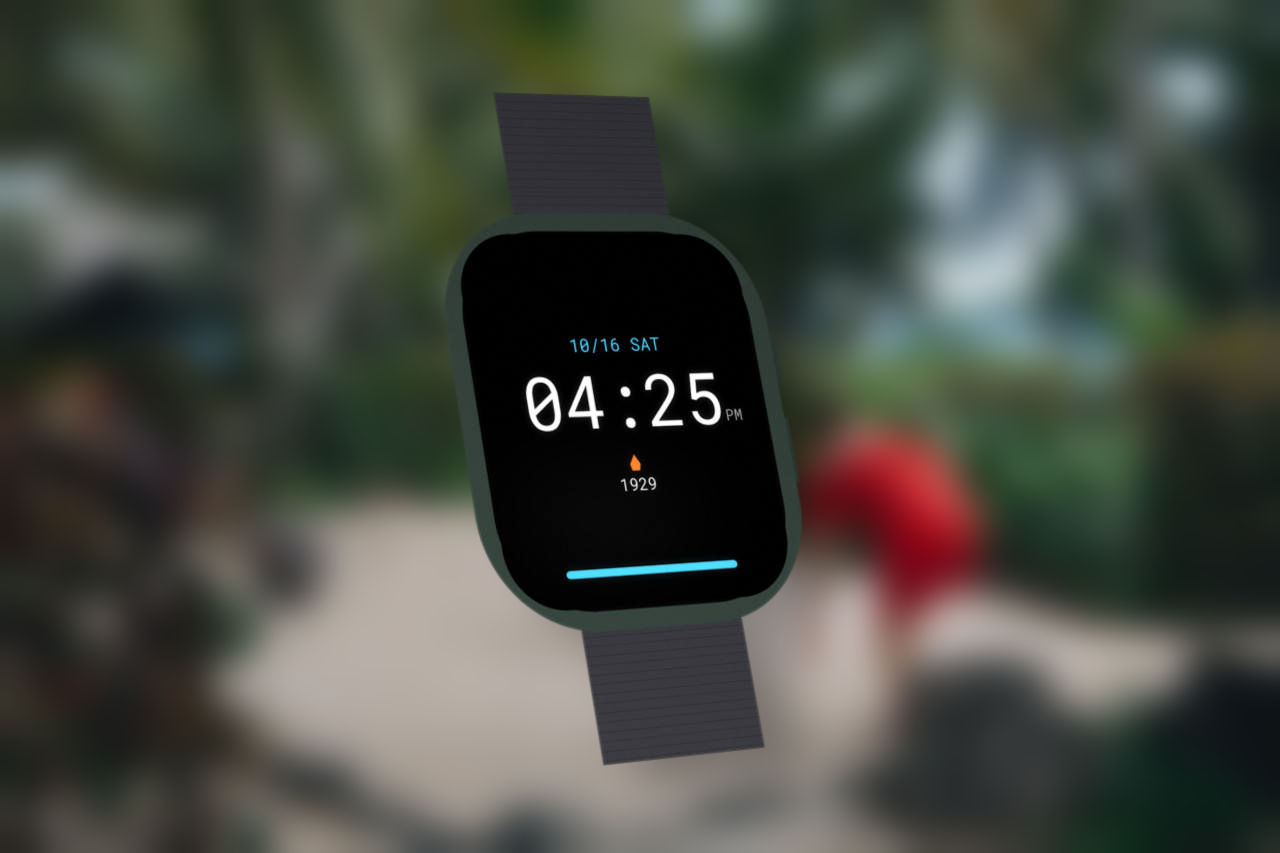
4h25
